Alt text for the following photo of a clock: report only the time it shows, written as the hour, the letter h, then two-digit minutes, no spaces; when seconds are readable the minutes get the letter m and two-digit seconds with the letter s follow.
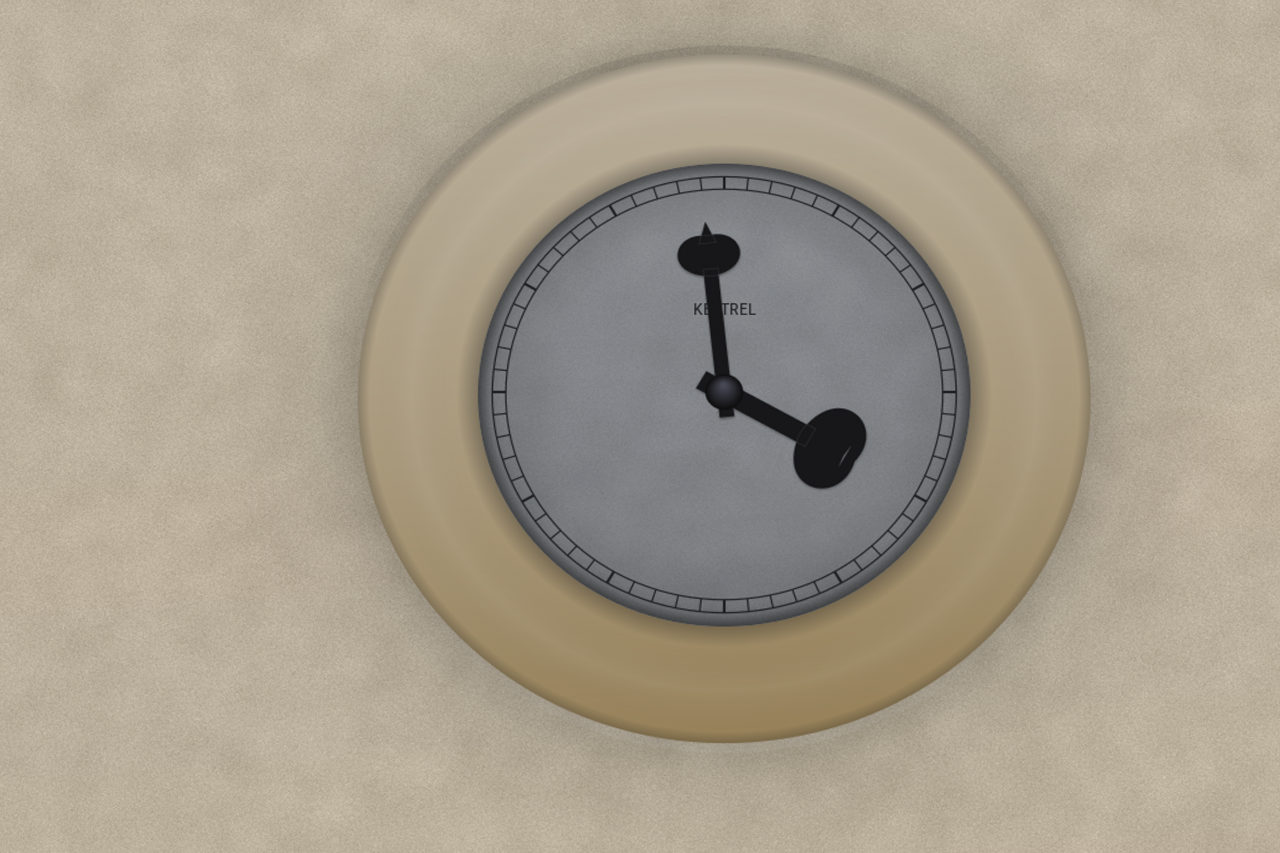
3h59
